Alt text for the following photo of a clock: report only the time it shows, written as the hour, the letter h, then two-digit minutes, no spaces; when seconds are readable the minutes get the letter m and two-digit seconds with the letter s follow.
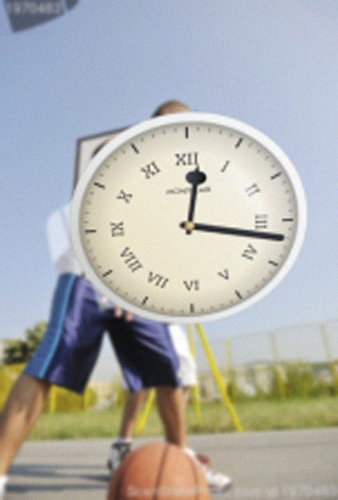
12h17
